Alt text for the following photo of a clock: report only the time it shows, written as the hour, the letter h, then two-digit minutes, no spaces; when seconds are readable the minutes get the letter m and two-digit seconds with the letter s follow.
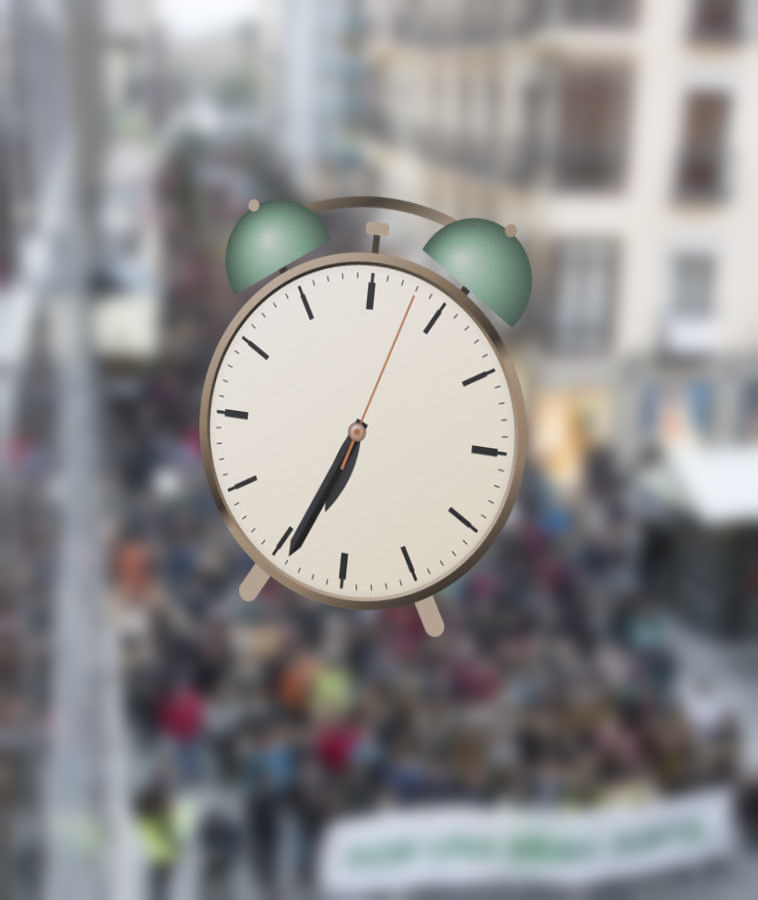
6h34m03s
